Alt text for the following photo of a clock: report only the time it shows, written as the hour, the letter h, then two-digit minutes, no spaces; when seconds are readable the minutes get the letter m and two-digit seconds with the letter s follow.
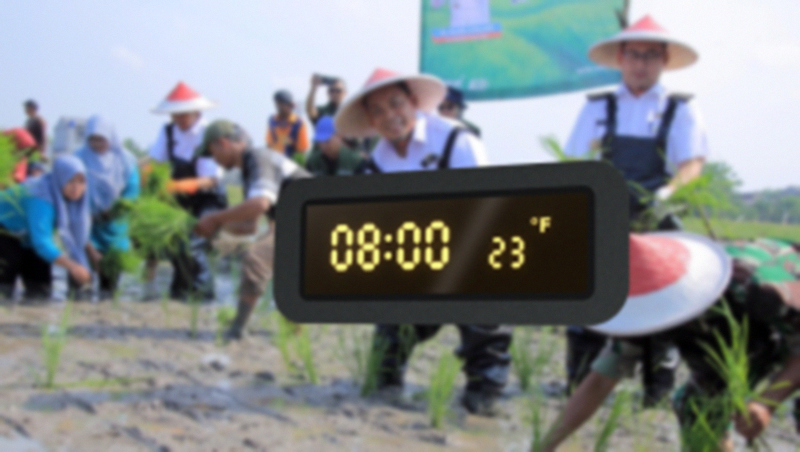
8h00
